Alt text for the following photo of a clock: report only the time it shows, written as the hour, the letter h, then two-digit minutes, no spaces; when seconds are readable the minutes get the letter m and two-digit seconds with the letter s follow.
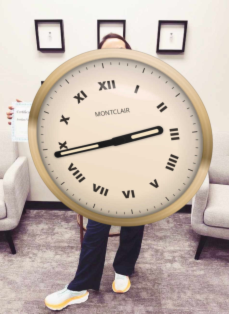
2h44
